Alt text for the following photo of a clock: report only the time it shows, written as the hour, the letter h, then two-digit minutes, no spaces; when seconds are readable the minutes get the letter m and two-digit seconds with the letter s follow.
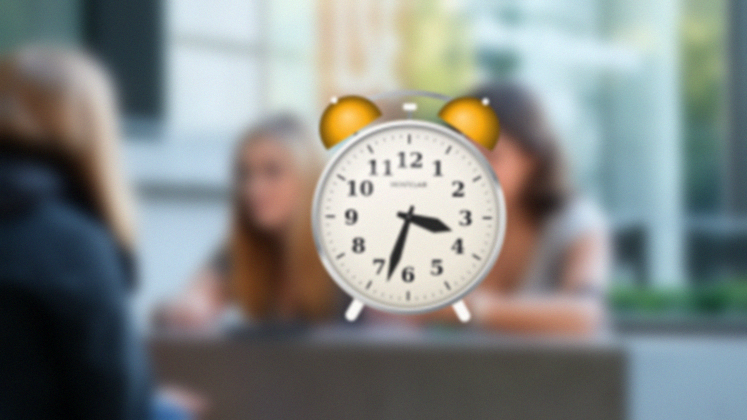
3h33
